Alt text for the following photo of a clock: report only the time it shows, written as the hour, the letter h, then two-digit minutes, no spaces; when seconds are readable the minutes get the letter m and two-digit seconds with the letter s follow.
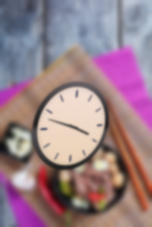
3h48
